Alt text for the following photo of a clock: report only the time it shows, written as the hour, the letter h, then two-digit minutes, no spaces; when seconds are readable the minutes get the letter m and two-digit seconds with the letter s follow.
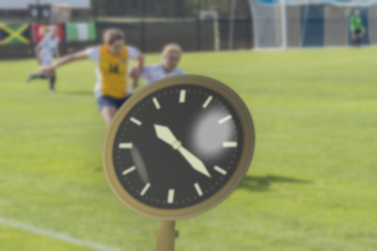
10h22
